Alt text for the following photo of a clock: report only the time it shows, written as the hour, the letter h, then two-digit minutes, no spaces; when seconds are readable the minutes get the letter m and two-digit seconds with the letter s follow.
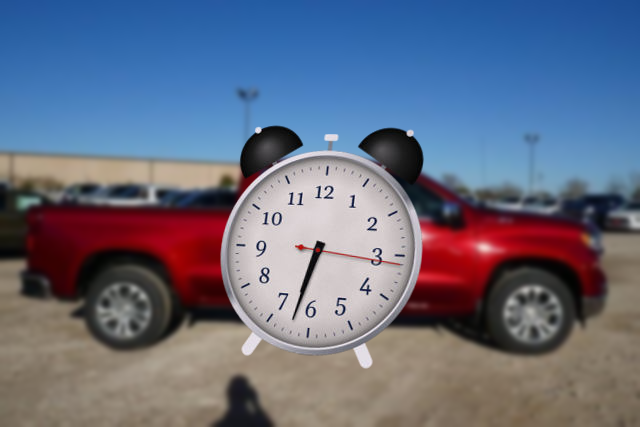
6h32m16s
